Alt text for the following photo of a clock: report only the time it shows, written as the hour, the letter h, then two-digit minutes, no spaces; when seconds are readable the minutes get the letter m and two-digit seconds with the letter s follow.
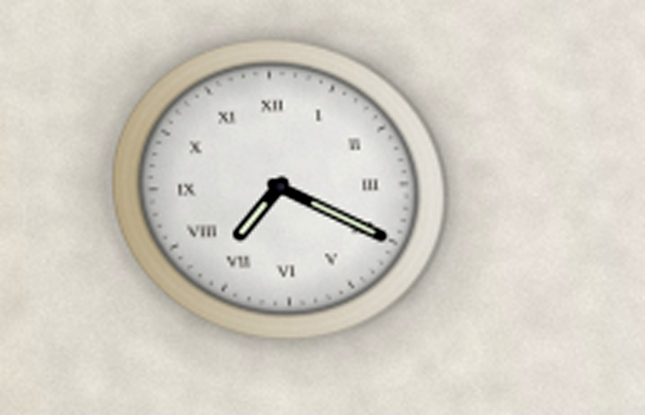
7h20
